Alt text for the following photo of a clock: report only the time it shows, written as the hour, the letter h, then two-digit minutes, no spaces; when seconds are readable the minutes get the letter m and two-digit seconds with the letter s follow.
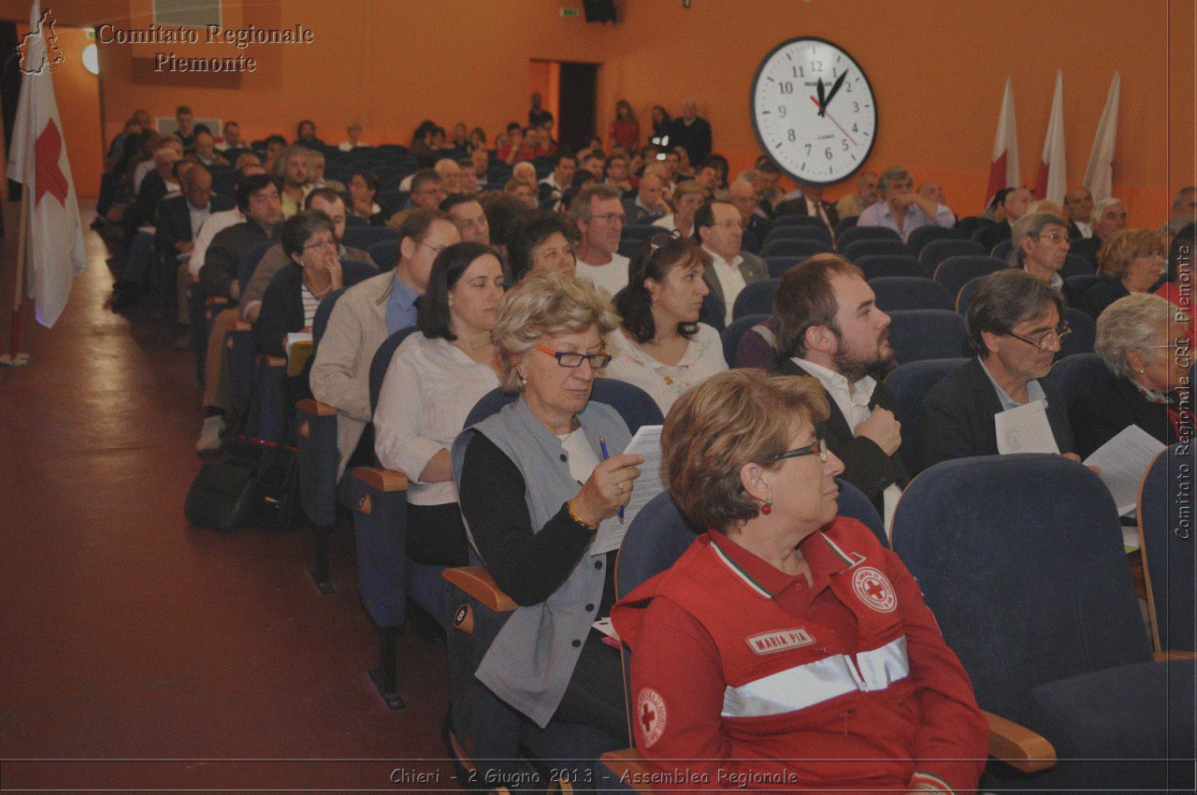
12h07m23s
